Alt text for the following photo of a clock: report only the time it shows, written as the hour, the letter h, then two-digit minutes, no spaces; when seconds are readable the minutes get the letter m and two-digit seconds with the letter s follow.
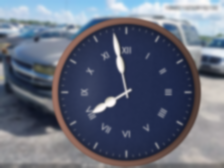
7h58
